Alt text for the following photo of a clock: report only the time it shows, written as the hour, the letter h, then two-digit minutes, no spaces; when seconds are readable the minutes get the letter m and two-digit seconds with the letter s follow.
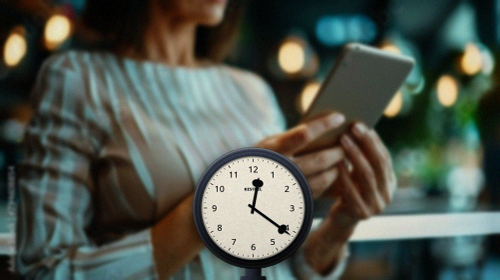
12h21
